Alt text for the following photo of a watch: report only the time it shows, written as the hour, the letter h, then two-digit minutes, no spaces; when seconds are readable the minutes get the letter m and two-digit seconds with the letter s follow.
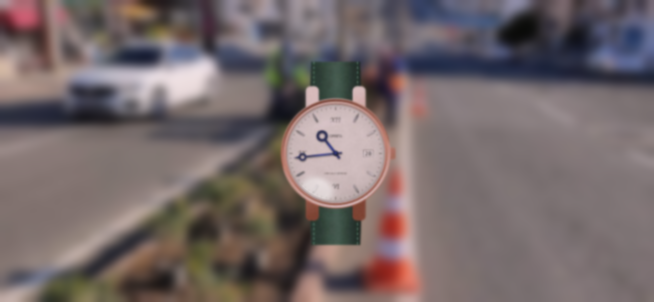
10h44
